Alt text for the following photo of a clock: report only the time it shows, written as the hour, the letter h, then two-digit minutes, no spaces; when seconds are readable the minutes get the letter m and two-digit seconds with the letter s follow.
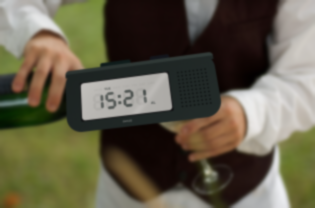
15h21
